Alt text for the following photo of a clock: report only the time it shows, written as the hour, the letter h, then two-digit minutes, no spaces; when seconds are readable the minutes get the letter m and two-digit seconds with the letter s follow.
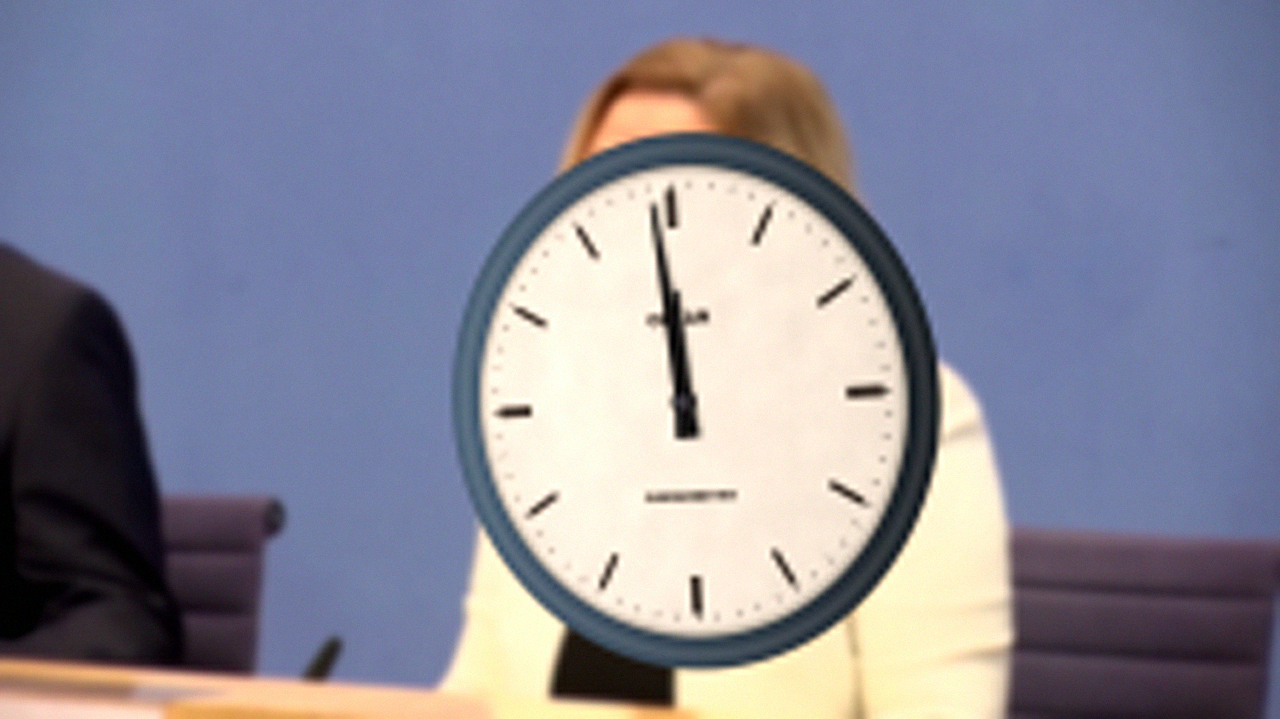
11h59
